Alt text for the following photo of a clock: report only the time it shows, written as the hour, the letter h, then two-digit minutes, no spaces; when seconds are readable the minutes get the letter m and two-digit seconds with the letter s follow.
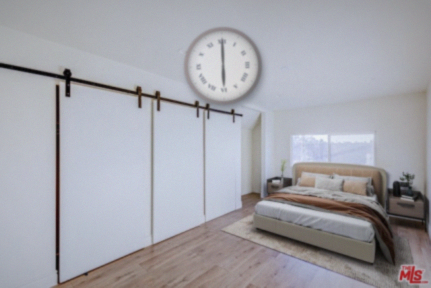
6h00
